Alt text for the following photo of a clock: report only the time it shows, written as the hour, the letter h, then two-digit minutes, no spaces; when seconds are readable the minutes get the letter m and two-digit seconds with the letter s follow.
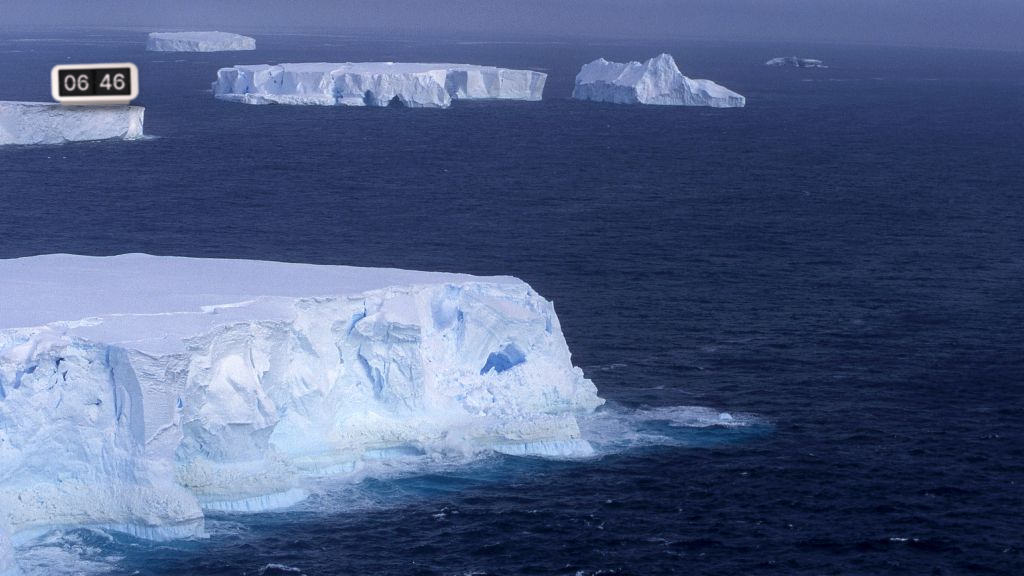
6h46
